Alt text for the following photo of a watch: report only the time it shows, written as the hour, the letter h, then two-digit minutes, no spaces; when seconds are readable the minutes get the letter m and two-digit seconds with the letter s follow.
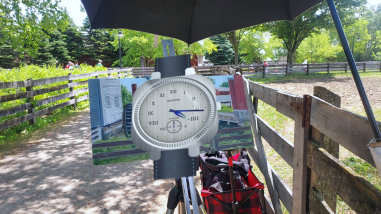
4h16
